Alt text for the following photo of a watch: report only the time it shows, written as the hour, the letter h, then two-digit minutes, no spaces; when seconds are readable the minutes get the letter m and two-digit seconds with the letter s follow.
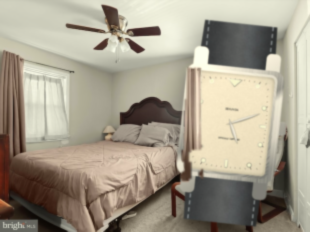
5h11
